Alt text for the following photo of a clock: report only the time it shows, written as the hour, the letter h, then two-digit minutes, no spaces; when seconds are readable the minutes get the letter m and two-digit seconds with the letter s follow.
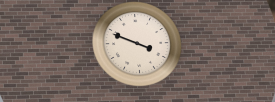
3h49
